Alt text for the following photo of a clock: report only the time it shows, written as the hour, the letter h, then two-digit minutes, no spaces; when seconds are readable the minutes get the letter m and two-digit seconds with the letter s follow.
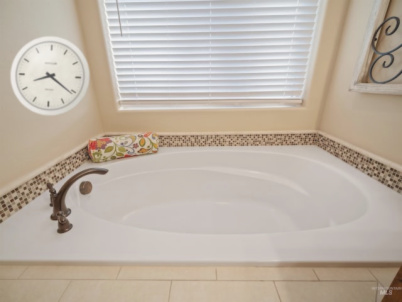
8h21
